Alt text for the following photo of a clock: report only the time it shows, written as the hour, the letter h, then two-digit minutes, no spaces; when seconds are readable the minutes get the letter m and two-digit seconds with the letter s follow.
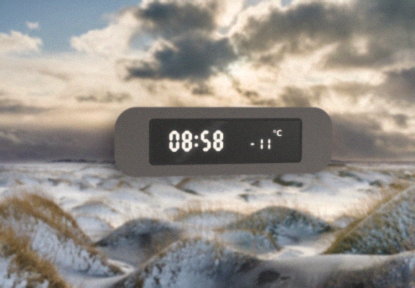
8h58
